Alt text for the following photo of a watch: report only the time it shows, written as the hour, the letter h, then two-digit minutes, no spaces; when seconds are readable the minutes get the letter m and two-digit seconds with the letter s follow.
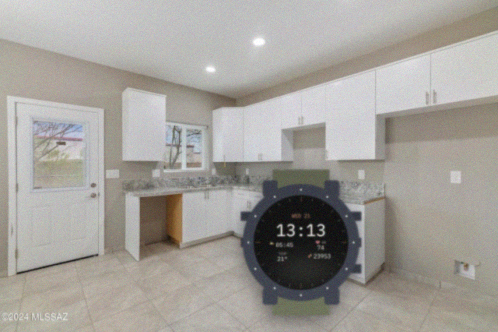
13h13
